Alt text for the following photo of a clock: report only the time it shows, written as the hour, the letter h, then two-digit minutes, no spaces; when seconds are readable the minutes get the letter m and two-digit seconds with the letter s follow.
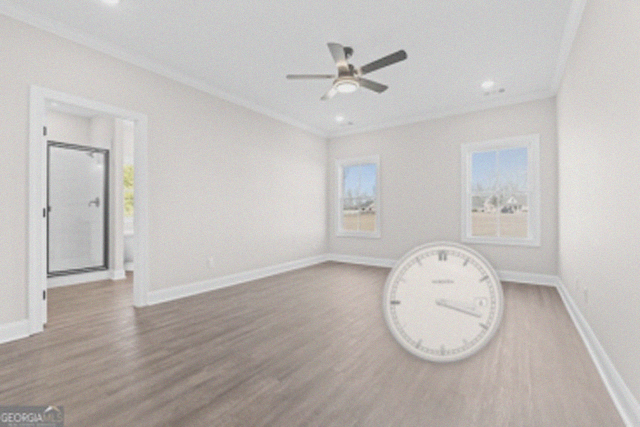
3h18
